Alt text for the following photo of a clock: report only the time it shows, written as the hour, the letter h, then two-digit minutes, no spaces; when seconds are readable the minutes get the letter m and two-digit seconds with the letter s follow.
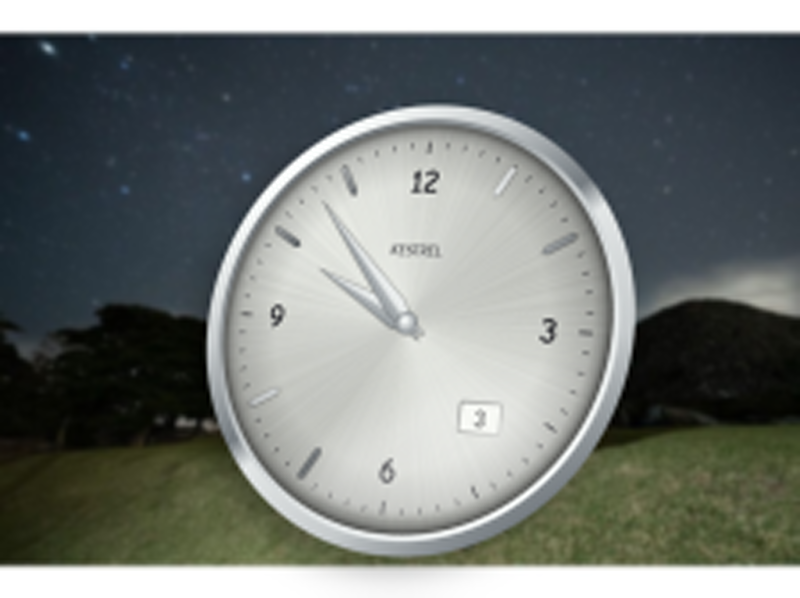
9h53
